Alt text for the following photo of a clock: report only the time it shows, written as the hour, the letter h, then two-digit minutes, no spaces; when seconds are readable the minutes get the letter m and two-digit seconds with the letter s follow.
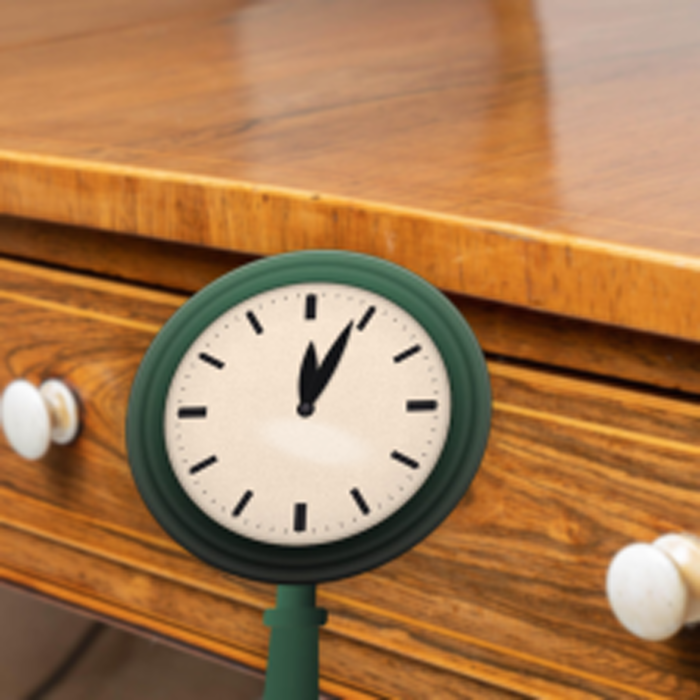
12h04
